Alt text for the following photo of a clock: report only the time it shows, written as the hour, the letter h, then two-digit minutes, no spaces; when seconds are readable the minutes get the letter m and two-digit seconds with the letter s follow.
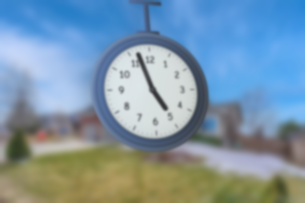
4h57
